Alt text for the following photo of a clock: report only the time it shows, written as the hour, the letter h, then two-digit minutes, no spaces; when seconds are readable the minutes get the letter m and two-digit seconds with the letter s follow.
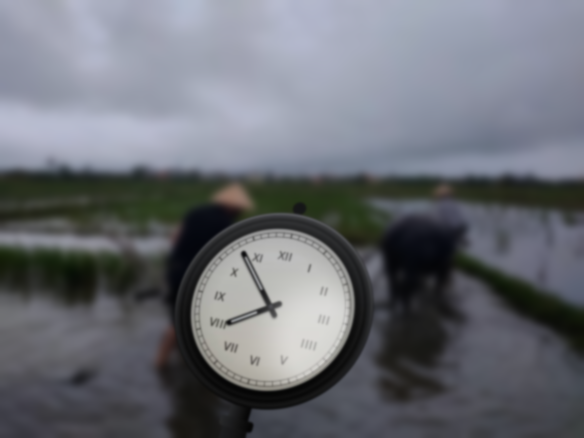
7h53
